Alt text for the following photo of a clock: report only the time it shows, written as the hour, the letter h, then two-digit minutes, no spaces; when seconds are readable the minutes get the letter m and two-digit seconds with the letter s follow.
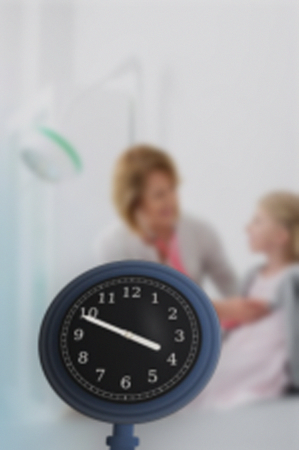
3h49
